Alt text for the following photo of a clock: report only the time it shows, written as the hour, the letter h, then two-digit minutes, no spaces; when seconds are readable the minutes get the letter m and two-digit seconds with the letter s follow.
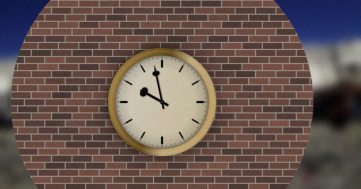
9h58
